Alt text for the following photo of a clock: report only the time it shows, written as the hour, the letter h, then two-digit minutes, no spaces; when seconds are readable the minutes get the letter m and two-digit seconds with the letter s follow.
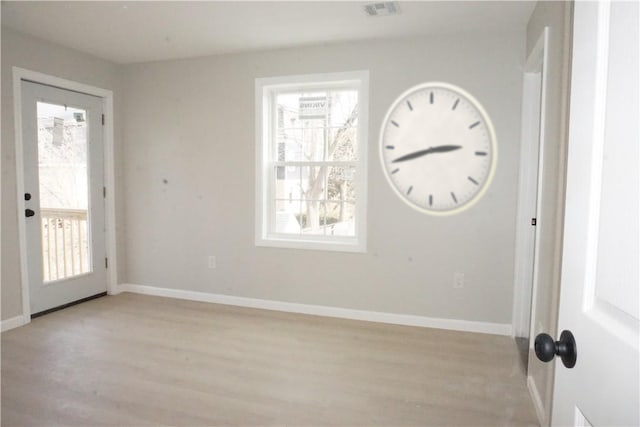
2h42
